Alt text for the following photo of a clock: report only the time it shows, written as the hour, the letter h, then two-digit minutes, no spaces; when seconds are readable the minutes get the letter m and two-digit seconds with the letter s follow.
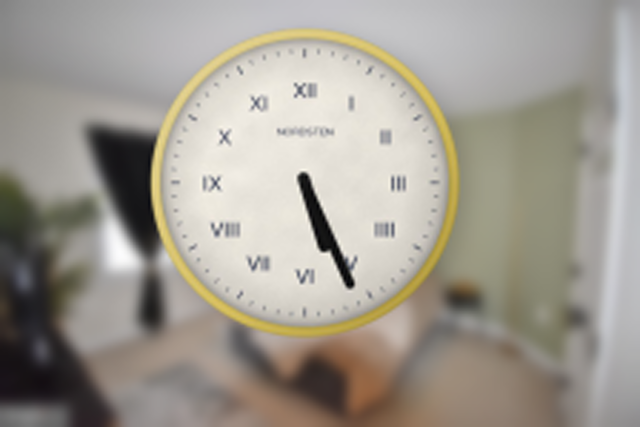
5h26
